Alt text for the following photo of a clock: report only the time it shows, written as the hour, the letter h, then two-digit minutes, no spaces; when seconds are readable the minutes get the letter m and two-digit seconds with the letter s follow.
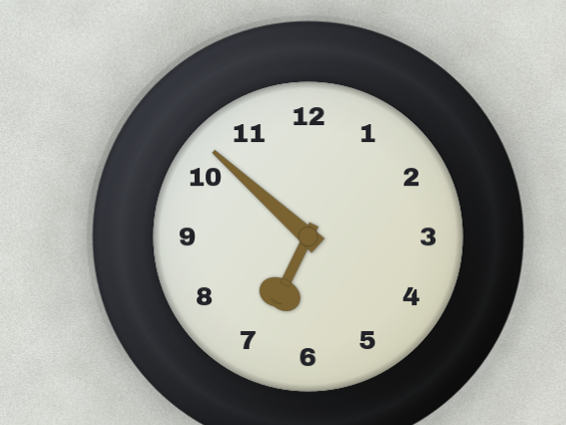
6h52
